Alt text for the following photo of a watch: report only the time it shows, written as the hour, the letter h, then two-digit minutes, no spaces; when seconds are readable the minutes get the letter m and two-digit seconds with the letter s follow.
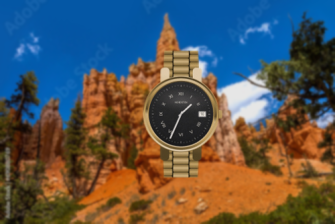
1h34
